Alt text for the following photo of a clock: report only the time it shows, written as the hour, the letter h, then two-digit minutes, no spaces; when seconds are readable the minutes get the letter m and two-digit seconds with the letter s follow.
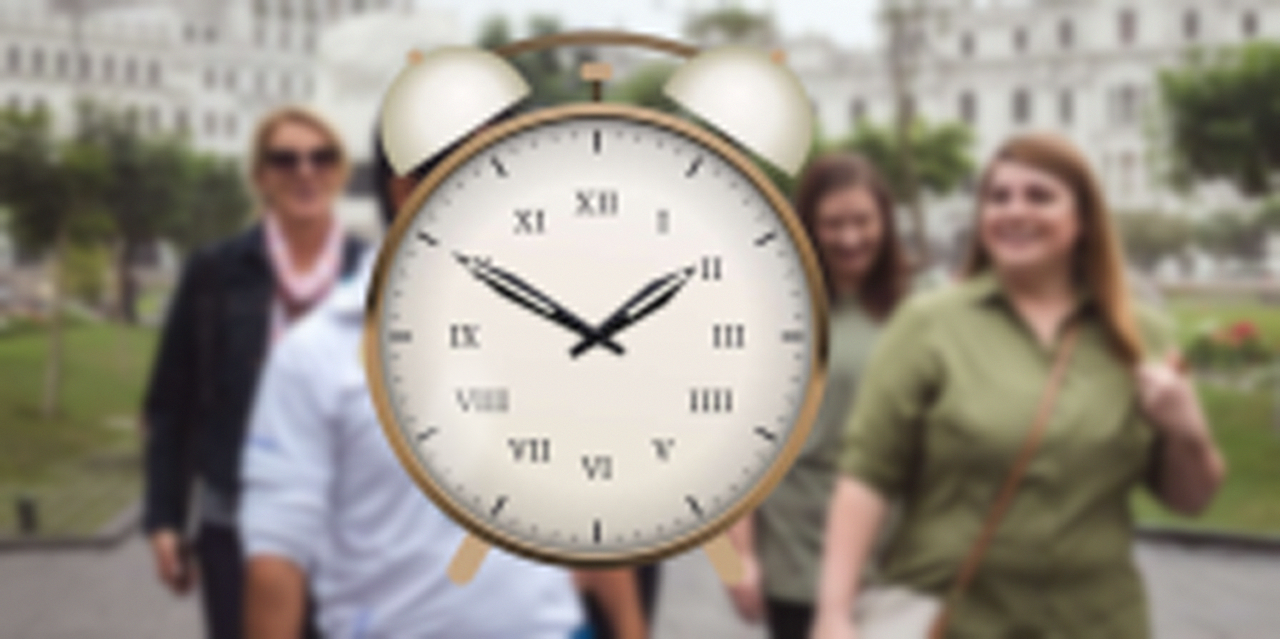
1h50
